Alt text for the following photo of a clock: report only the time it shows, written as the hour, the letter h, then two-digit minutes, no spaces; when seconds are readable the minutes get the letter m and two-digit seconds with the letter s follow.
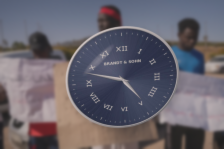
4h48
